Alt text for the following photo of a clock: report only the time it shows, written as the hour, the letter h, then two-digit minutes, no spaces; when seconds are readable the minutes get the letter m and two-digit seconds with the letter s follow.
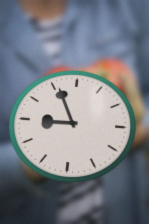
8h56
